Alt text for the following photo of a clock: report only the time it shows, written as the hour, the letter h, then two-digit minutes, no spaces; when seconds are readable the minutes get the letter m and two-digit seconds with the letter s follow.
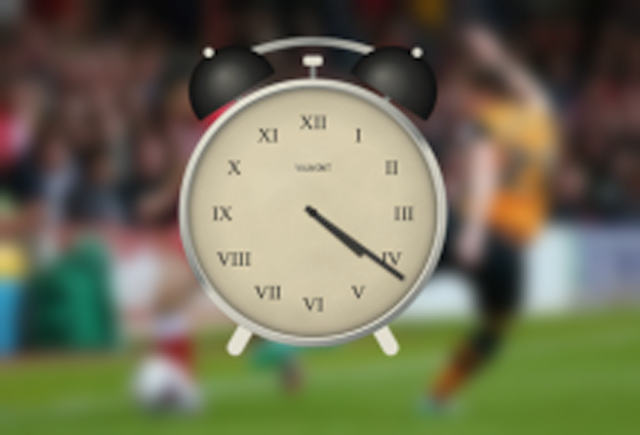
4h21
